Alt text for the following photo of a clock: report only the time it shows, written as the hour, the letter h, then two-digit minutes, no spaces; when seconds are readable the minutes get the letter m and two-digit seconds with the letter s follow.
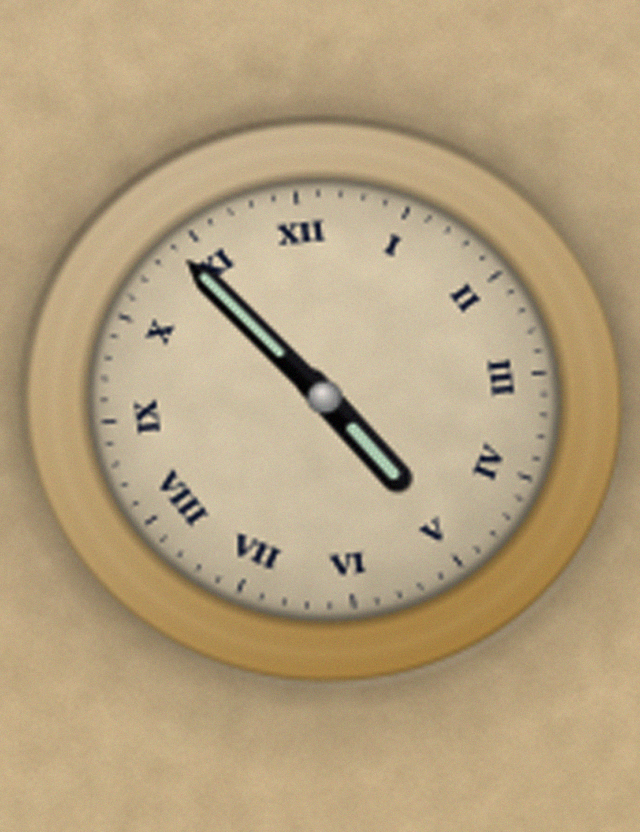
4h54
